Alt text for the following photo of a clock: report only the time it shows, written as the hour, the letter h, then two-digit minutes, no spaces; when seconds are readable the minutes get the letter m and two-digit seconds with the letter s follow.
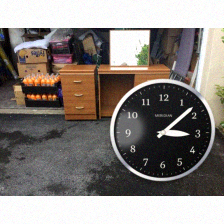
3h08
